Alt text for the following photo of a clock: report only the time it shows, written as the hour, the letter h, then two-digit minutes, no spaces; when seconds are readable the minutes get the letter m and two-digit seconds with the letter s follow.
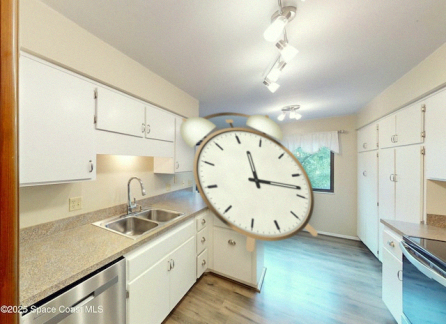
12h18
